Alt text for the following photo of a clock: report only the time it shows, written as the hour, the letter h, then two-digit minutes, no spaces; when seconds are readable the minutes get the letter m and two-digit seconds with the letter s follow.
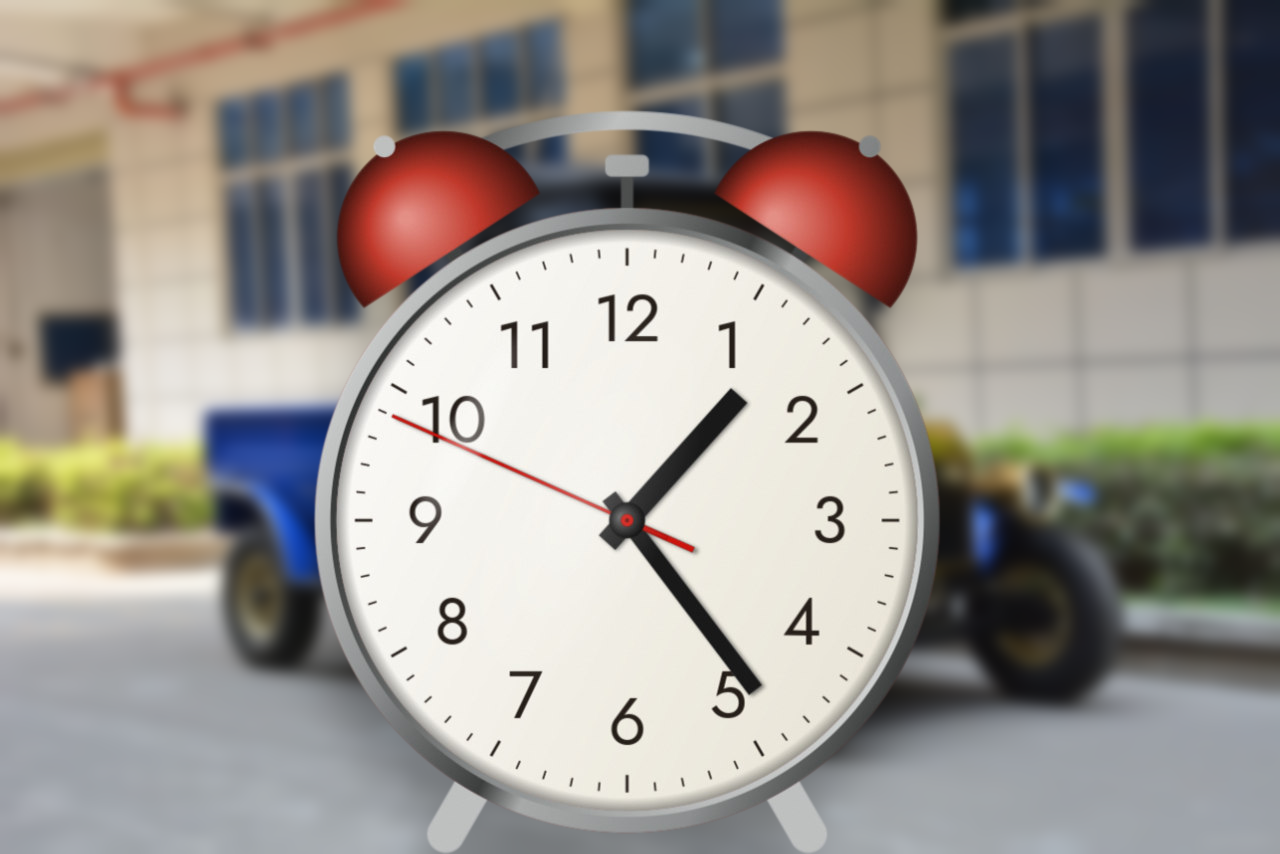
1h23m49s
